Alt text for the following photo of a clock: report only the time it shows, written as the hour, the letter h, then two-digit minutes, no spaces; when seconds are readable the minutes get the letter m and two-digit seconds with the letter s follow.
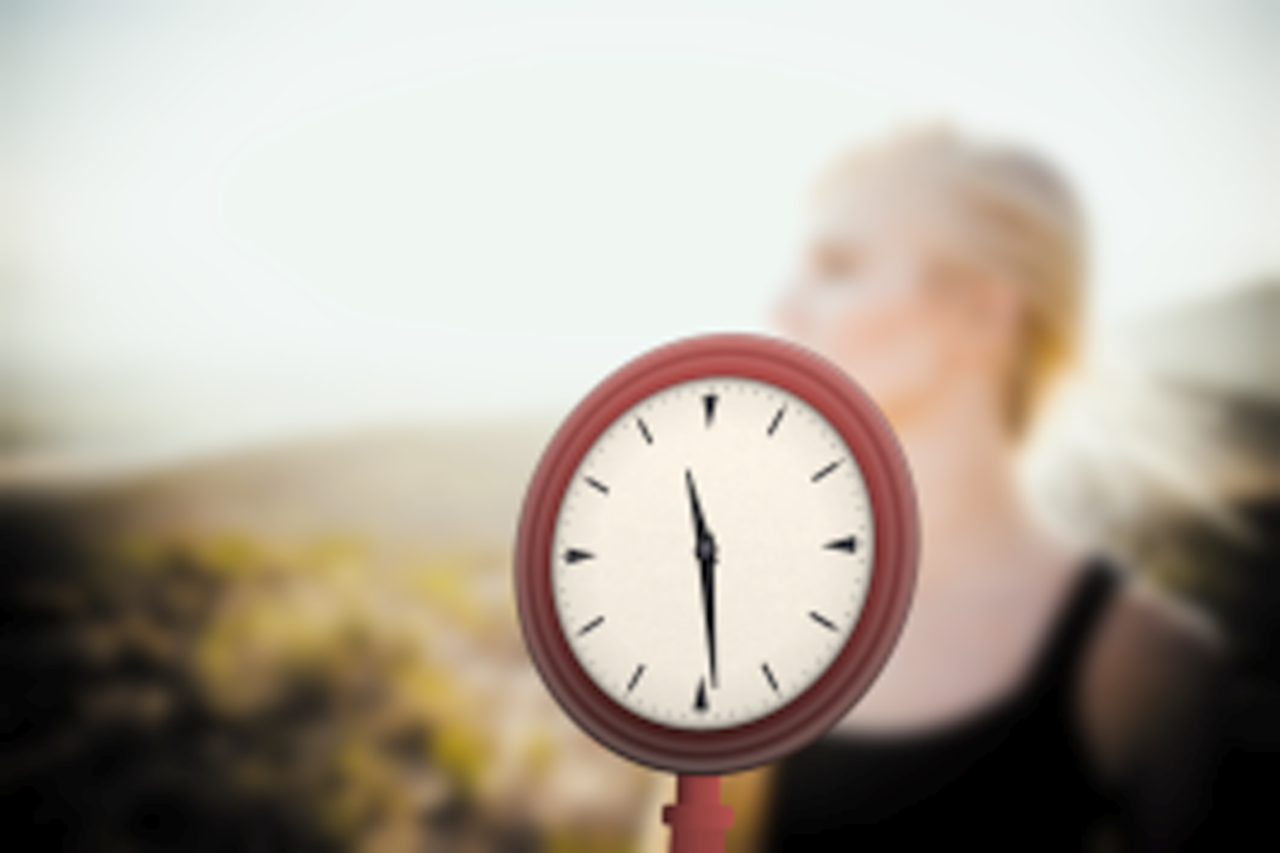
11h29
